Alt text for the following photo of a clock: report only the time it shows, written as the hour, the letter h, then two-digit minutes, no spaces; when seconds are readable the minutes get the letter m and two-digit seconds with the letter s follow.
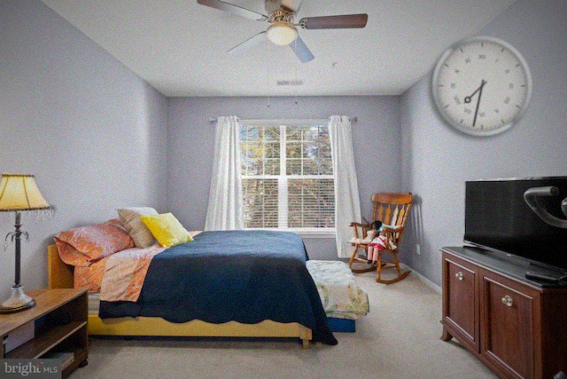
7h32
